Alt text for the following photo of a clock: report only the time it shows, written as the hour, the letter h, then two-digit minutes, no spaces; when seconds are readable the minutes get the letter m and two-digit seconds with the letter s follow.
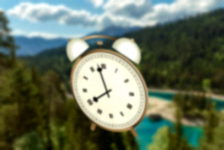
7h58
